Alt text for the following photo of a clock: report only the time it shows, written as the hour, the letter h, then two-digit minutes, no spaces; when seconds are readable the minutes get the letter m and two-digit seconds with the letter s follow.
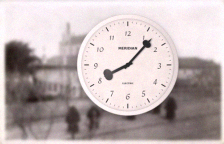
8h07
